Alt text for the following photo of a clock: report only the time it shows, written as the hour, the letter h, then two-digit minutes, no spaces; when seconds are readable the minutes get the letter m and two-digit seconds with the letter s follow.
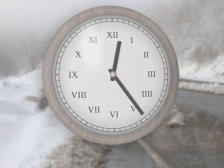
12h24
